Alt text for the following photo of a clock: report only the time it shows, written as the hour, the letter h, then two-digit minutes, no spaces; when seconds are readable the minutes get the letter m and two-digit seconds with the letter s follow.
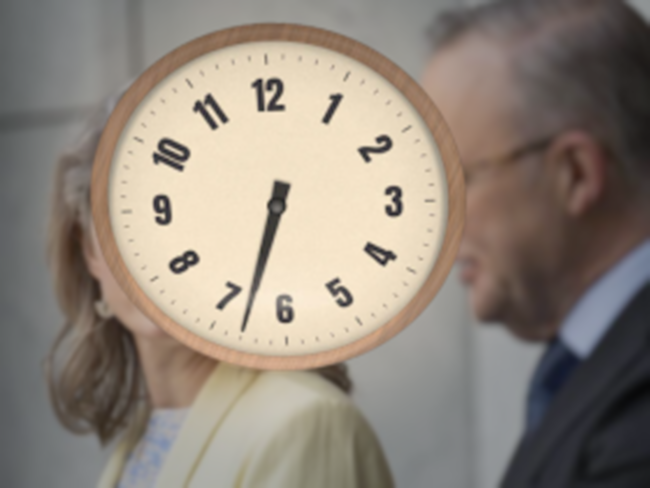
6h33
